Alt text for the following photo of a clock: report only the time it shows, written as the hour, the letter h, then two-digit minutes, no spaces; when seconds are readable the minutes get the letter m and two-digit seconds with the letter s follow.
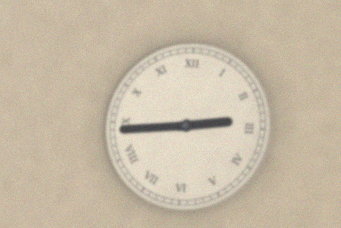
2h44
